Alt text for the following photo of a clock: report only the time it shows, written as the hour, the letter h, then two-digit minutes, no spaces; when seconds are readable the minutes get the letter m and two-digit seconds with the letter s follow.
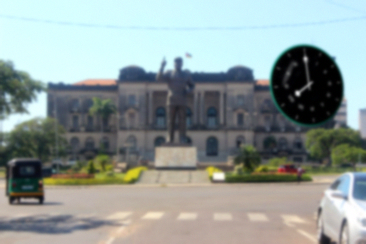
8h00
